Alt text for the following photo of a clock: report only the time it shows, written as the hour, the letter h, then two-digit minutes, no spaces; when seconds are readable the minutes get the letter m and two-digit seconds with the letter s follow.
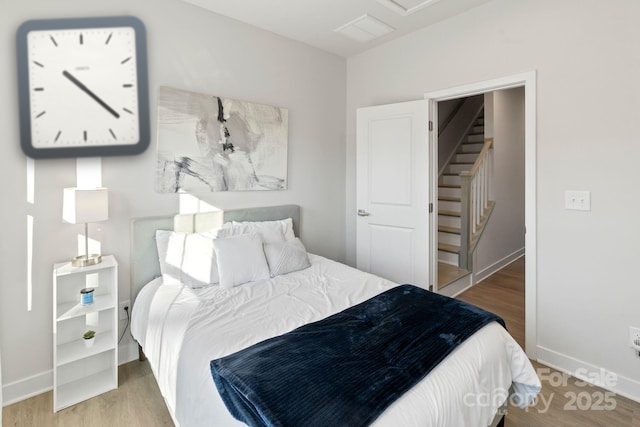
10h22
